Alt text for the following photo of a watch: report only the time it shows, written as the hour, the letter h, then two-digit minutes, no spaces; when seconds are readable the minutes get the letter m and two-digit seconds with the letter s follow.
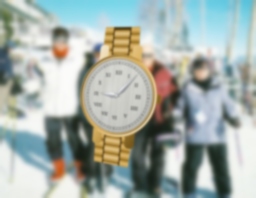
9h07
